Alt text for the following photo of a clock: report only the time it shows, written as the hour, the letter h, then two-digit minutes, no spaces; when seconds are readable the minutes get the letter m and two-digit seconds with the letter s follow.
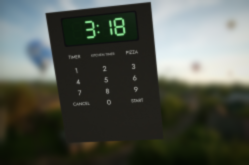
3h18
